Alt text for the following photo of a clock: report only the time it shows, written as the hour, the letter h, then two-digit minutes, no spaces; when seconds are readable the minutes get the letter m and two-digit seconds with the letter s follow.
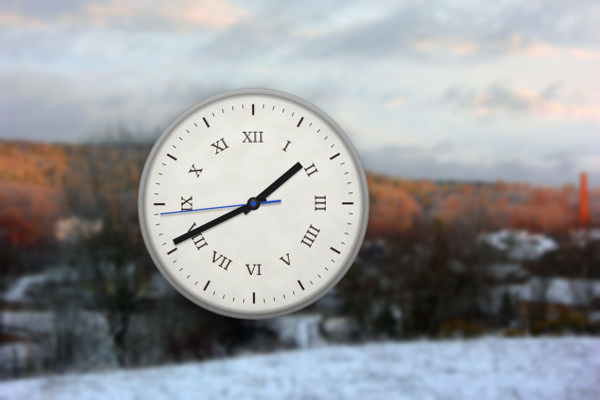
1h40m44s
